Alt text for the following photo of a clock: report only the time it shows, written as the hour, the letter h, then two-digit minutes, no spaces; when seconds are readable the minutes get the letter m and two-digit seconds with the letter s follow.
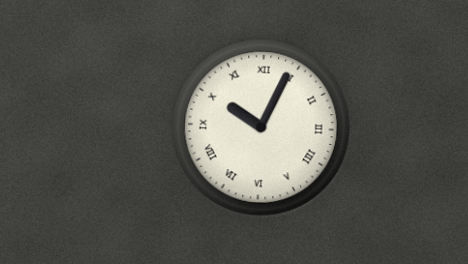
10h04
